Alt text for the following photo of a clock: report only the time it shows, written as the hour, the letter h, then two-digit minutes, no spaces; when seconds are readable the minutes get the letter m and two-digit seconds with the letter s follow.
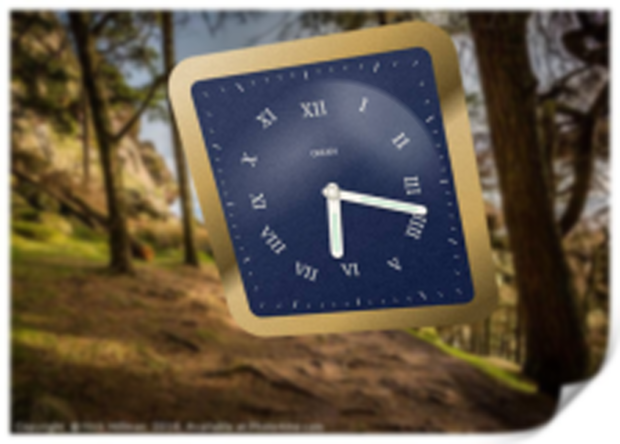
6h18
